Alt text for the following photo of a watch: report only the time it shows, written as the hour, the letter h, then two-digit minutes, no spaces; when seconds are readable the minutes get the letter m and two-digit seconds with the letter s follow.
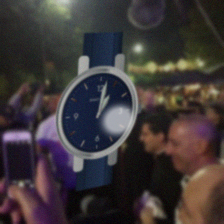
1h02
